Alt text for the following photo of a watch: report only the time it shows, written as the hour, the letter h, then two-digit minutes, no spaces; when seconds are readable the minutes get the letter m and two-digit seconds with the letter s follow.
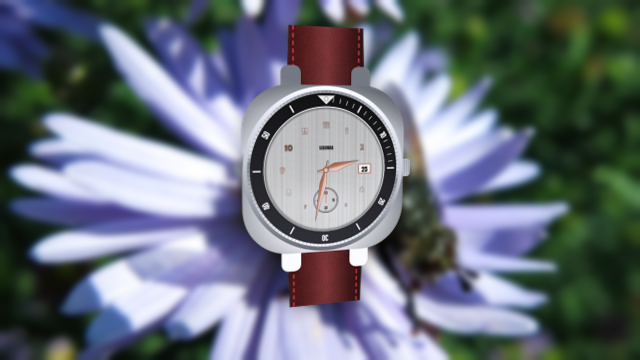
2h32
